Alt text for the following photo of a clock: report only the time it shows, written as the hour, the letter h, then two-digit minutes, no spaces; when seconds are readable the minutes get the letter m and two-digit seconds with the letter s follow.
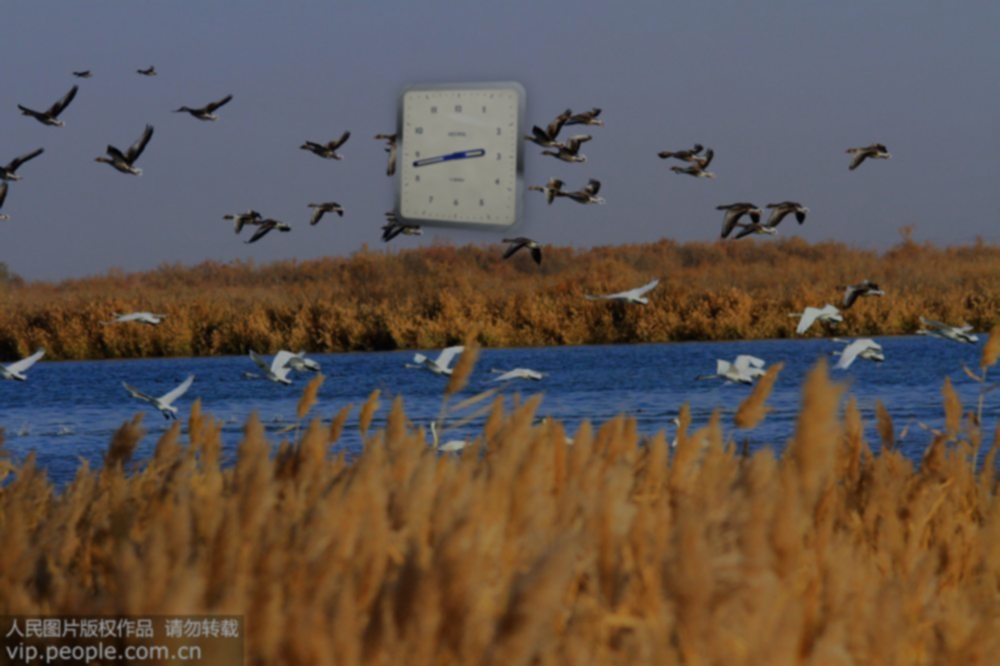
2h43
